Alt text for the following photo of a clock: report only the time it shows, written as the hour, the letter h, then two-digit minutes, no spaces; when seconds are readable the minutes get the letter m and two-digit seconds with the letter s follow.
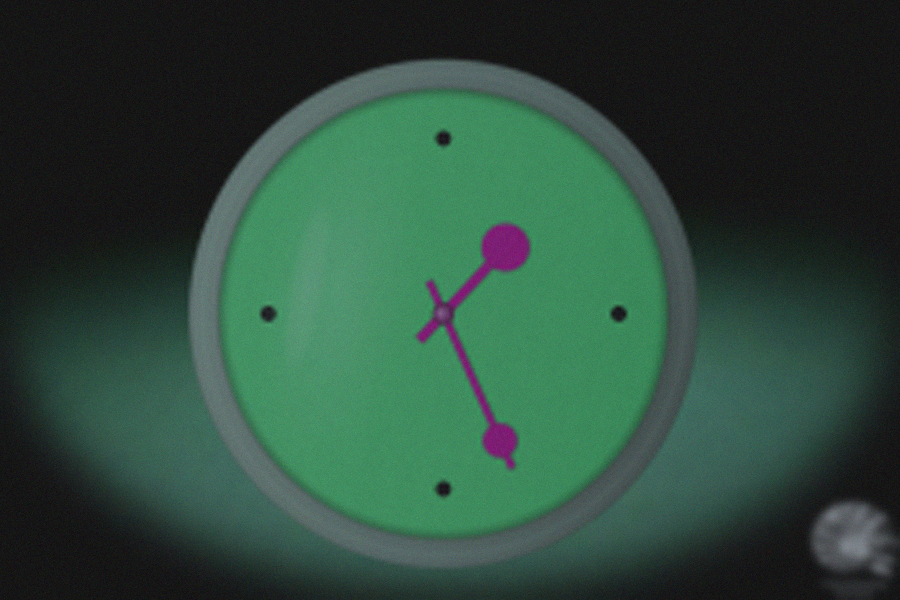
1h26
